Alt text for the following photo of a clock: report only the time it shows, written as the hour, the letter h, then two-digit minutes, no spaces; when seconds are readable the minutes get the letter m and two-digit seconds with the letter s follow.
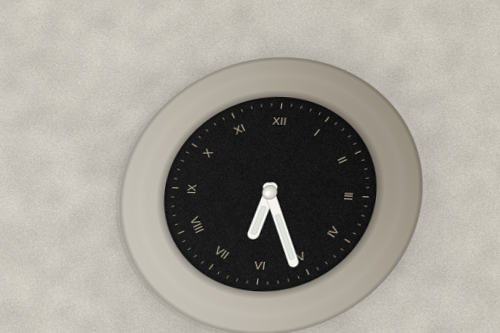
6h26
